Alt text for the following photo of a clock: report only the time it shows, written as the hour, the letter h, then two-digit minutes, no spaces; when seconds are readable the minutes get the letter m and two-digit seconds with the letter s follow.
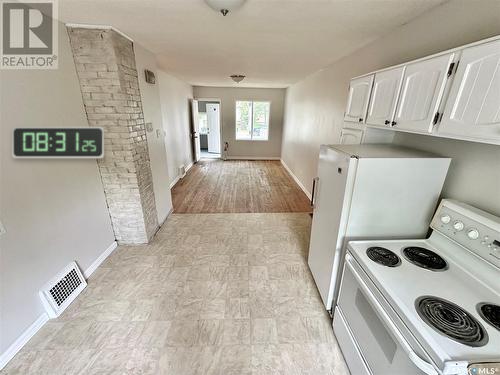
8h31m25s
